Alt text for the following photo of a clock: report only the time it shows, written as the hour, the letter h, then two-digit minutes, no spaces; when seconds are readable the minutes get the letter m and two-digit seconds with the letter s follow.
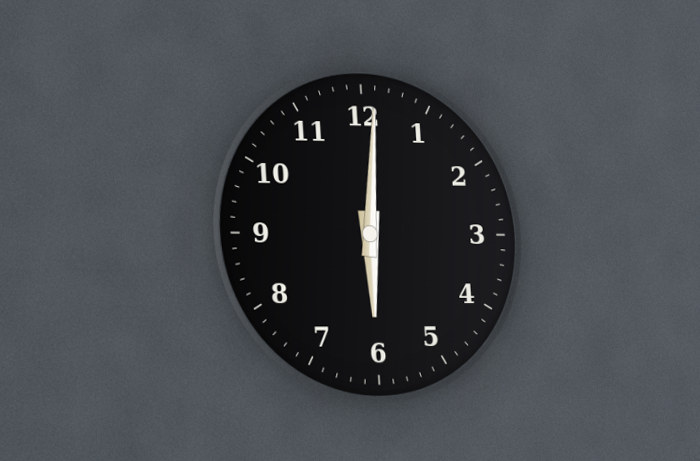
6h01
